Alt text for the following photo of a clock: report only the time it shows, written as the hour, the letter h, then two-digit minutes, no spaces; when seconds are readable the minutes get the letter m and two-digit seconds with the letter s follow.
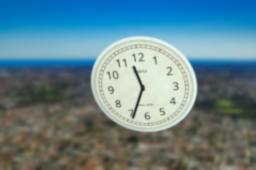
11h34
